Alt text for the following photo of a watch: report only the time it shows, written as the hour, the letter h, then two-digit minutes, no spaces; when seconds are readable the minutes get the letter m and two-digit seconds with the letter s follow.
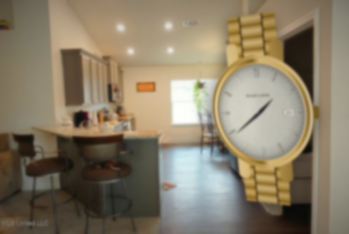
1h39
